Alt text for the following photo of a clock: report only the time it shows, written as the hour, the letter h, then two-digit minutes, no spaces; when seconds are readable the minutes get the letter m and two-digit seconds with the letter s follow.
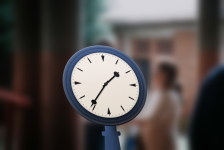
1h36
